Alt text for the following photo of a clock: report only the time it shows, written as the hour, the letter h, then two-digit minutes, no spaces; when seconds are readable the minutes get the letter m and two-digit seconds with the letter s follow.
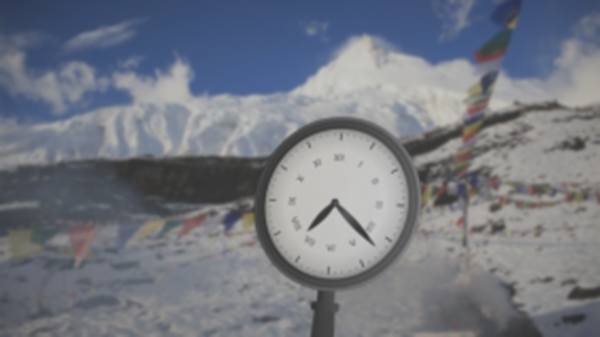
7h22
